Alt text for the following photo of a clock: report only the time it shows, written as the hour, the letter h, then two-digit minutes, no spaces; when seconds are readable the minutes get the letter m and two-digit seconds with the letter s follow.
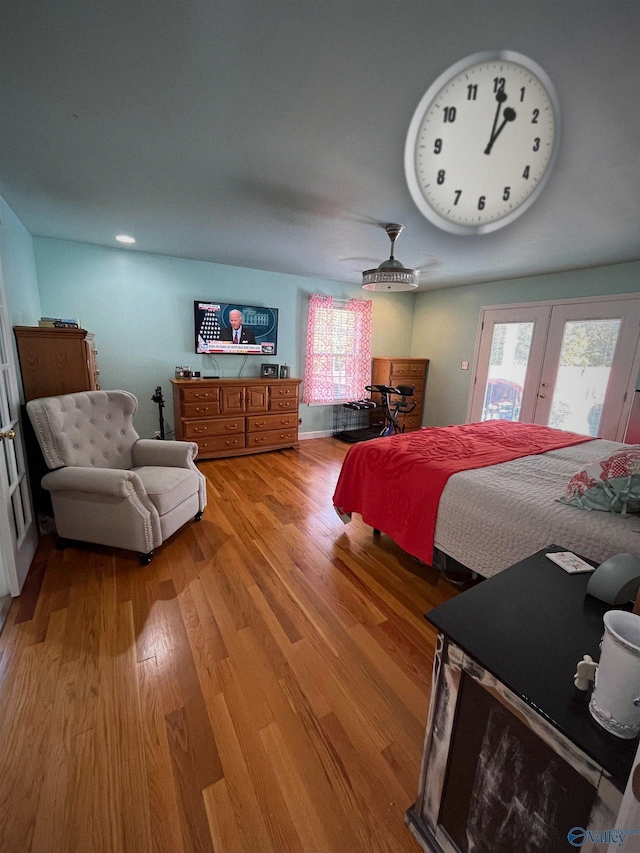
1h01
